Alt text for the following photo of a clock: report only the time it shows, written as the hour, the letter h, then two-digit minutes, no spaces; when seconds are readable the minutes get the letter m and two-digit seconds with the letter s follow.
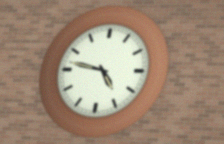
4h47
